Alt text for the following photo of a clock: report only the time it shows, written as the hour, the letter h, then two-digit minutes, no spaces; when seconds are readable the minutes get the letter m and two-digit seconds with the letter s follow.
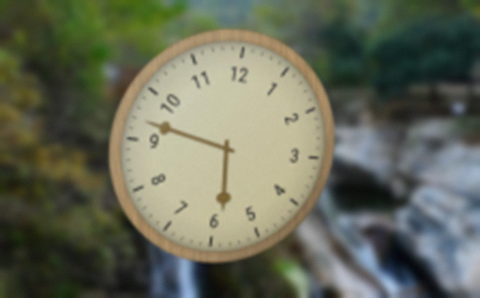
5h47
